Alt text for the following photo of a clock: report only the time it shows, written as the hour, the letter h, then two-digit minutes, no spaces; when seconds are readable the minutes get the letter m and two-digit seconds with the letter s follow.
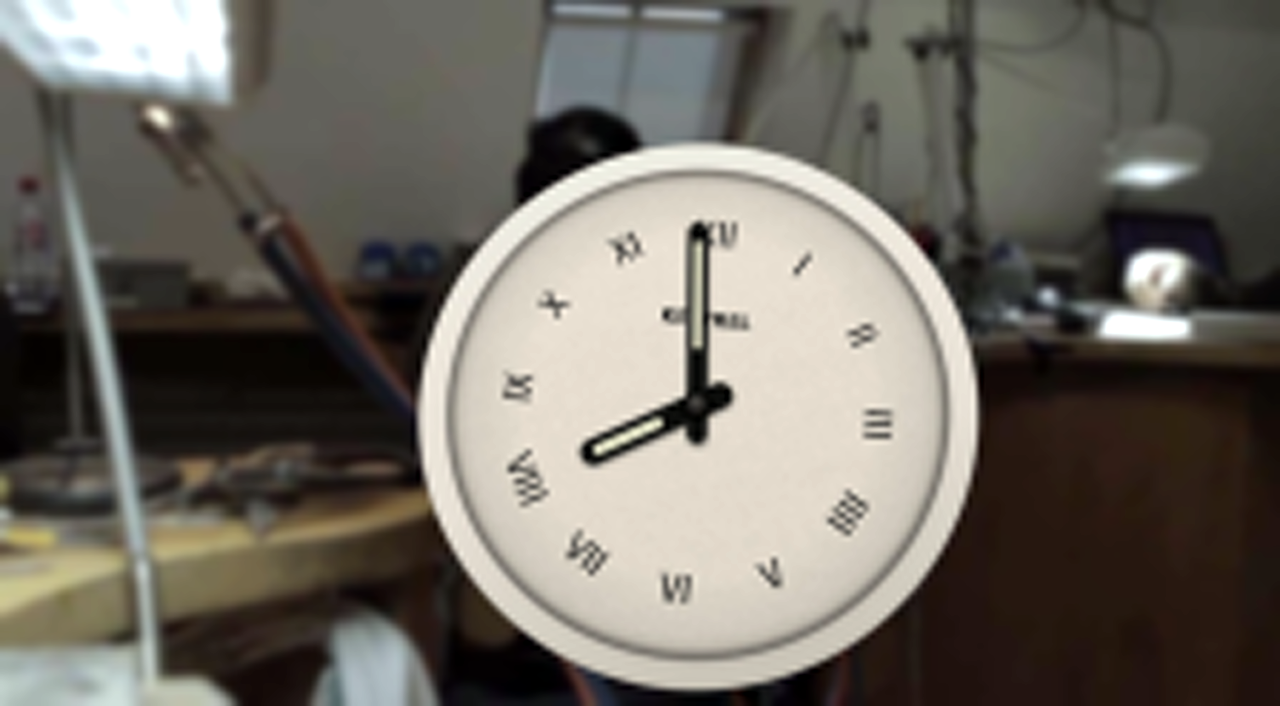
7h59
